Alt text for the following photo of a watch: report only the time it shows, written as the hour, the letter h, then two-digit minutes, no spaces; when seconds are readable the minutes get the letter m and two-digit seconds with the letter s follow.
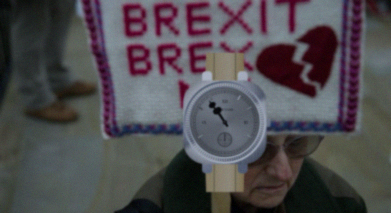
10h54
